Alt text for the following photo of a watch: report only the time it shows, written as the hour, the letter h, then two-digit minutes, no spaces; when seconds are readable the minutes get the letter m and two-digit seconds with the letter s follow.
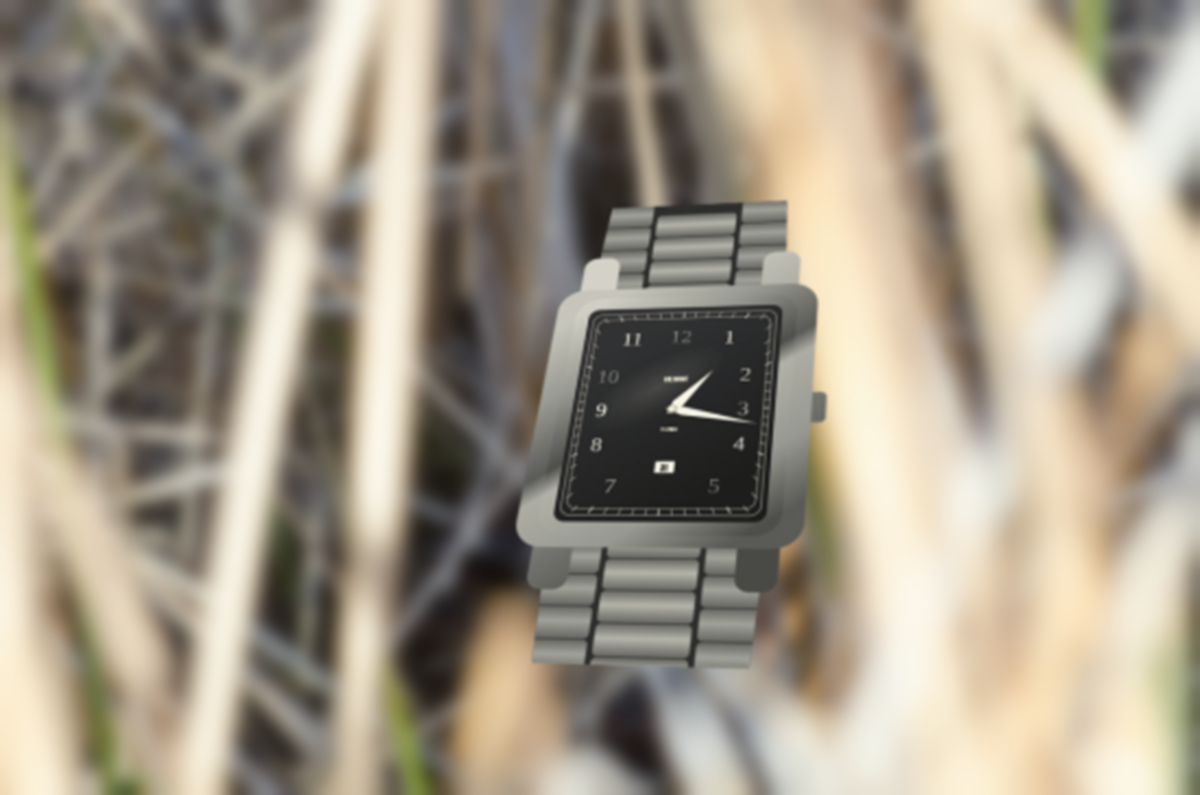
1h17
